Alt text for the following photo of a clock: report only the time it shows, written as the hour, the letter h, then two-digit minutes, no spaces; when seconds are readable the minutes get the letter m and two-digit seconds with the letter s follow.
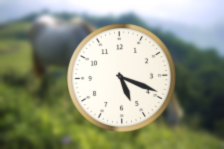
5h19
